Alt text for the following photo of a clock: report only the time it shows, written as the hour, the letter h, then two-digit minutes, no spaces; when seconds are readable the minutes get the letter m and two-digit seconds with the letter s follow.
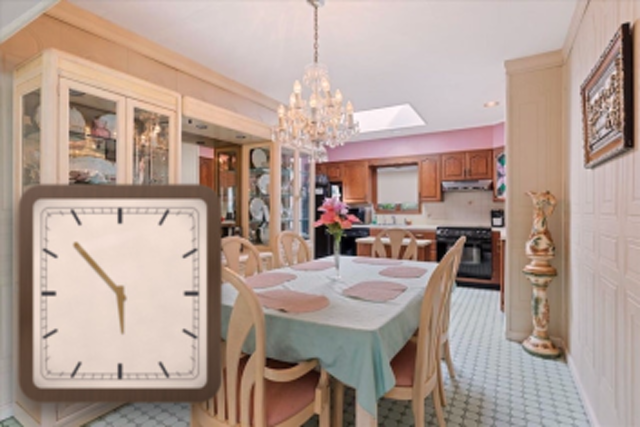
5h53
